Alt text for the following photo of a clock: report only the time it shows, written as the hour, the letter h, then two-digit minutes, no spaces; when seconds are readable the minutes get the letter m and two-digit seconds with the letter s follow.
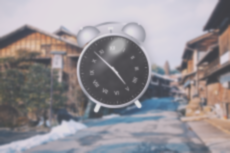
4h53
